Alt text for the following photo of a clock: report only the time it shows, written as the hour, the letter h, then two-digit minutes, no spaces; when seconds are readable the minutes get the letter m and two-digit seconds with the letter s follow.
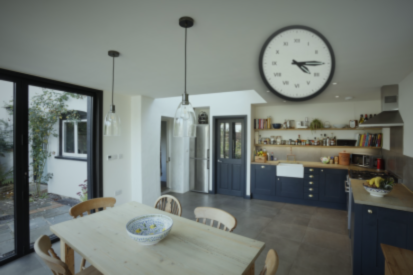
4h15
